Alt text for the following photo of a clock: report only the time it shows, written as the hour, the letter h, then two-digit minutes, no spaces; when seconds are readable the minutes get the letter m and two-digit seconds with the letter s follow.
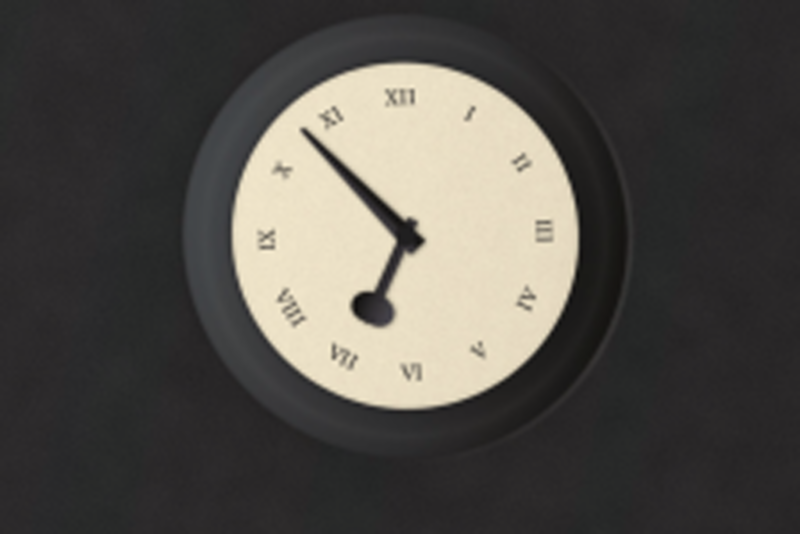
6h53
